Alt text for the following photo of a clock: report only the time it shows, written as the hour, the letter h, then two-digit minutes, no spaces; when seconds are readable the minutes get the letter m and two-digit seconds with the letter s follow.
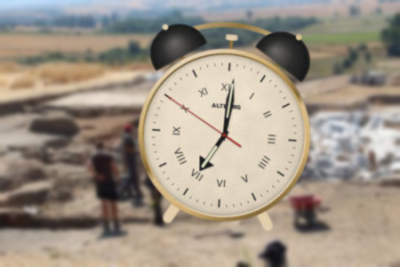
7h00m50s
